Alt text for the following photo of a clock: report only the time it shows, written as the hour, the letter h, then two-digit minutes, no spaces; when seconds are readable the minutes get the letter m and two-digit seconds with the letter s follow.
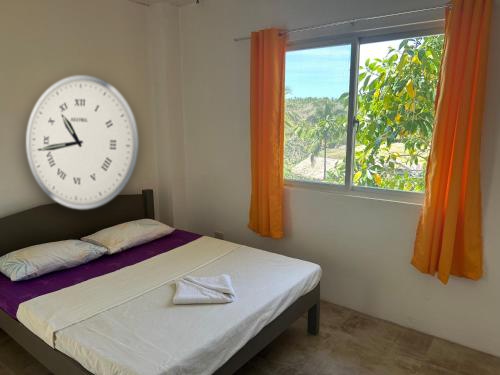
10h43
